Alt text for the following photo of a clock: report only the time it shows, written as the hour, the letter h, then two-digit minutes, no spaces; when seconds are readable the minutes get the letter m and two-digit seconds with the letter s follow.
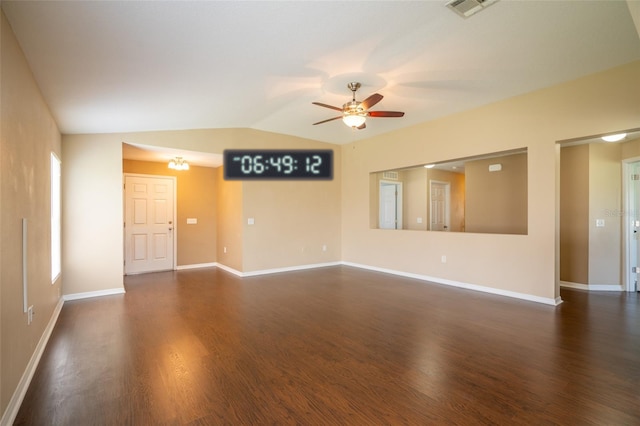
6h49m12s
